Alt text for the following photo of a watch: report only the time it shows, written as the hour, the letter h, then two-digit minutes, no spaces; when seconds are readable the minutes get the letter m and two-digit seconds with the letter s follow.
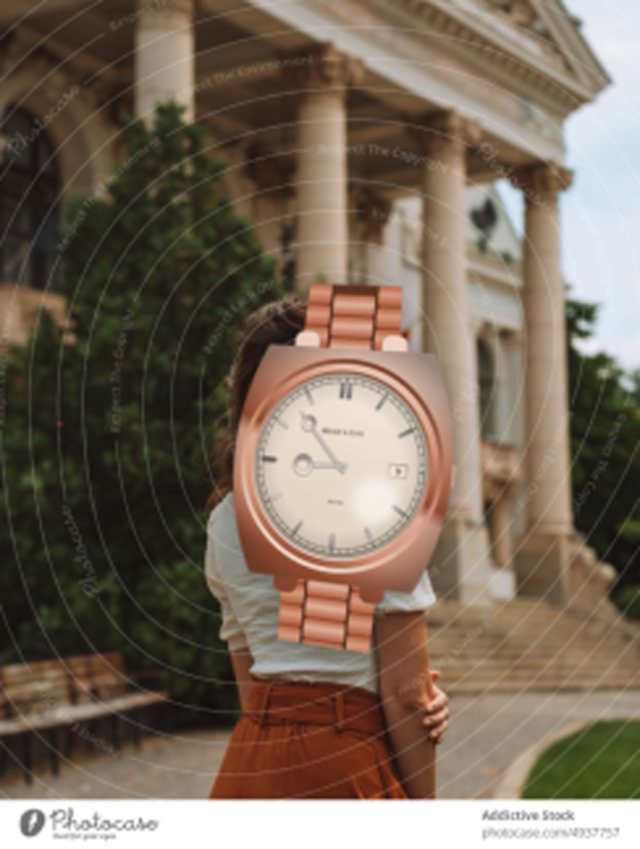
8h53
